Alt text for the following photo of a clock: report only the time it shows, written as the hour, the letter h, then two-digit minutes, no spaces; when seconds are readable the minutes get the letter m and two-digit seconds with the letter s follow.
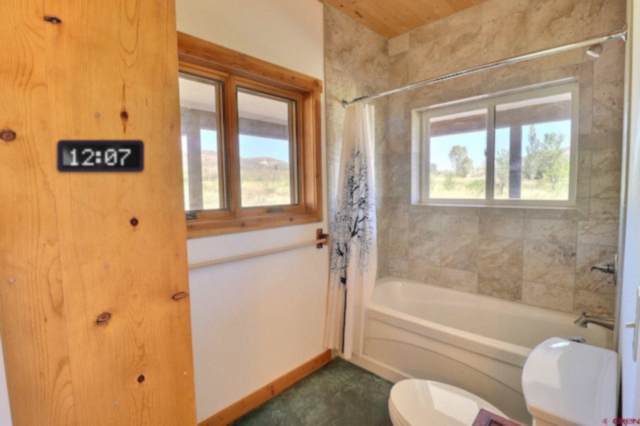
12h07
